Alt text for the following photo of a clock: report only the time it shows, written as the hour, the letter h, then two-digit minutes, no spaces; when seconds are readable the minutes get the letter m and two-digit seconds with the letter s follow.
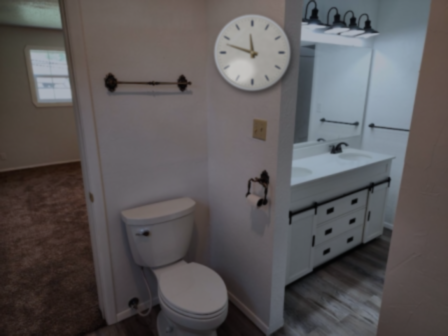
11h48
